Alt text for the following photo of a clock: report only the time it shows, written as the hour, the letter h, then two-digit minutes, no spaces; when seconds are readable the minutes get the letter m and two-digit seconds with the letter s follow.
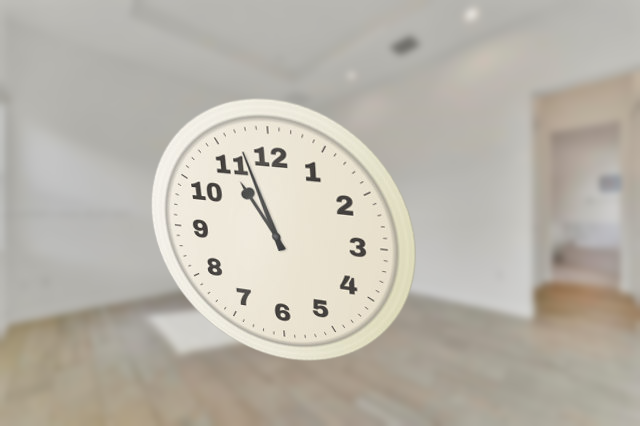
10h57
